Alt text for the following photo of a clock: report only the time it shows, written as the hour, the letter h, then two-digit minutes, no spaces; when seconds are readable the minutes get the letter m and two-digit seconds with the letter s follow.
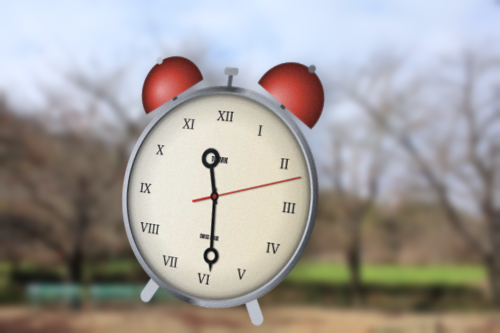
11h29m12s
